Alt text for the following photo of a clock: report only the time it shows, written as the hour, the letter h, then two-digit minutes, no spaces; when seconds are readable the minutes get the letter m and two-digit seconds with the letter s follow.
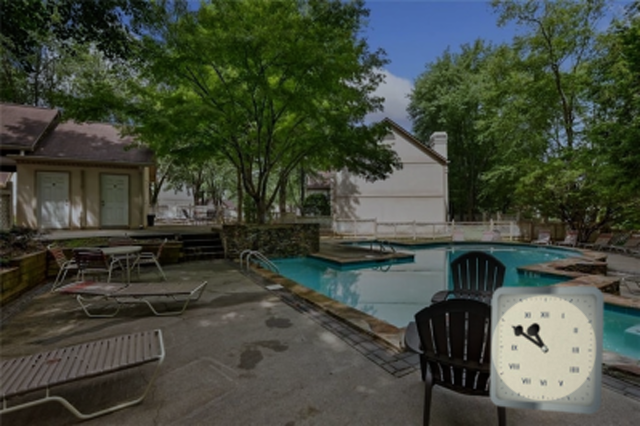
10h50
